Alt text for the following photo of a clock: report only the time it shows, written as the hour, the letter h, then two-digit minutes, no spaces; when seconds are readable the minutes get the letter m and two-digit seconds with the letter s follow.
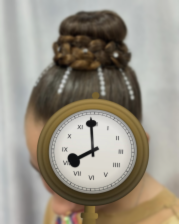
7h59
